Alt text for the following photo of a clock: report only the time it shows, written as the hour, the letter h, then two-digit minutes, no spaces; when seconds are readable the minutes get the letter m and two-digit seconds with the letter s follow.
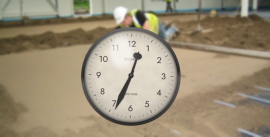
12h34
